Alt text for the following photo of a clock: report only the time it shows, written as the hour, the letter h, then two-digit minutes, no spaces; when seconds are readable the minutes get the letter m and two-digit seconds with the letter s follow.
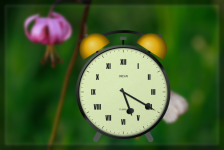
5h20
